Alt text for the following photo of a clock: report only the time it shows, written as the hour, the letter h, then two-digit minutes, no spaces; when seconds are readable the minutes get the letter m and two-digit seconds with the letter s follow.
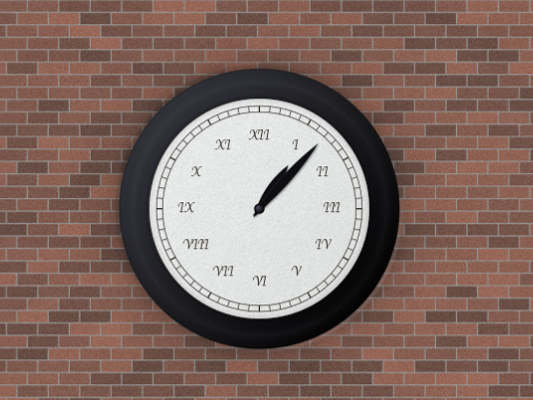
1h07
